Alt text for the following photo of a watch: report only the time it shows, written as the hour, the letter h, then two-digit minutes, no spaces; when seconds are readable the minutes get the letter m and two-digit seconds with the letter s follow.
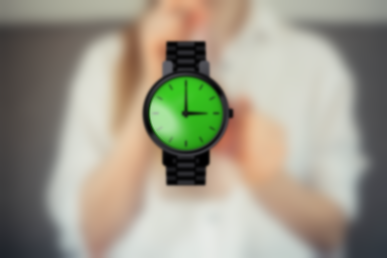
3h00
